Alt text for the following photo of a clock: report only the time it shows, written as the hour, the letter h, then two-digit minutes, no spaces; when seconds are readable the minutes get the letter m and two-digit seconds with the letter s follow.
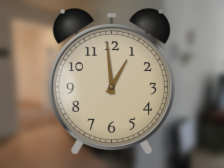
12h59
